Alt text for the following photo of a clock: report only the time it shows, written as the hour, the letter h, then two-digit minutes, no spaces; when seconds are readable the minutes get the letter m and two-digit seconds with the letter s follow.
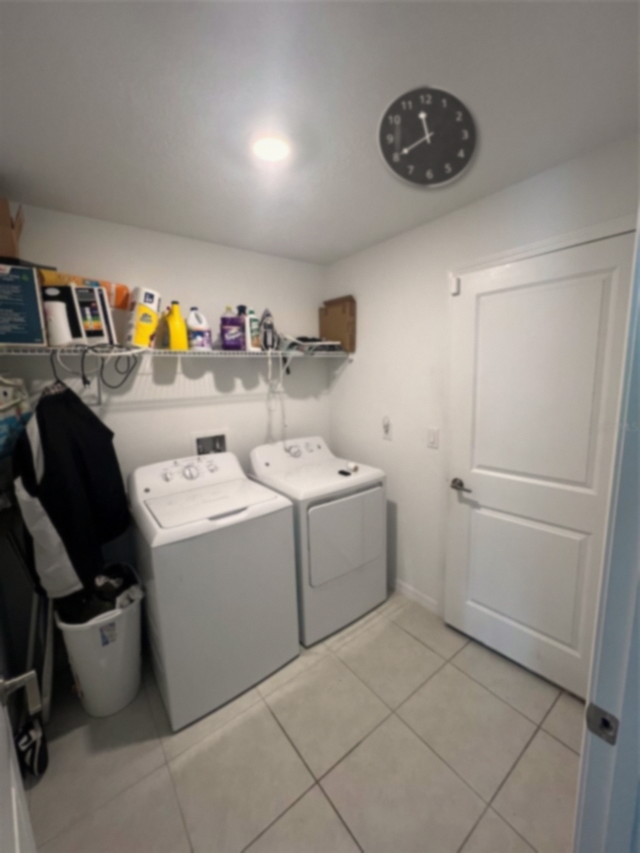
11h40
